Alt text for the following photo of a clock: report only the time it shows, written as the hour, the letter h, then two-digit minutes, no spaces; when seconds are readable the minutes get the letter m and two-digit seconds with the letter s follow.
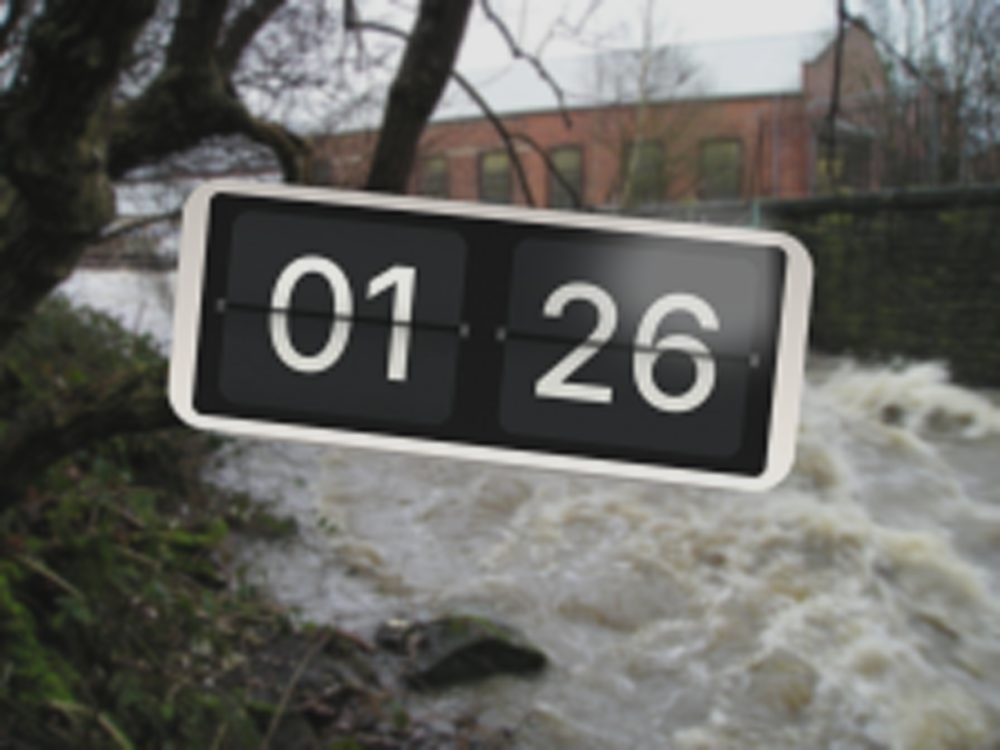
1h26
